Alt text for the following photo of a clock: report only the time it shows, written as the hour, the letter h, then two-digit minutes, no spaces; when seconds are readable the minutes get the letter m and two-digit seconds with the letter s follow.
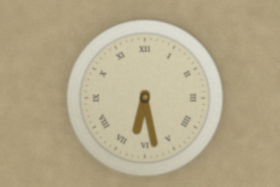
6h28
